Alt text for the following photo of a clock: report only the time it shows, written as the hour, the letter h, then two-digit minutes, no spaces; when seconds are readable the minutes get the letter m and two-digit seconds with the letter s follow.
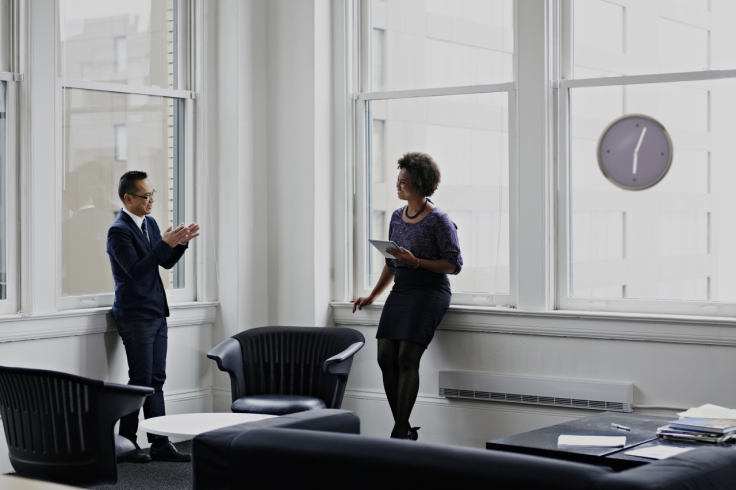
6h03
